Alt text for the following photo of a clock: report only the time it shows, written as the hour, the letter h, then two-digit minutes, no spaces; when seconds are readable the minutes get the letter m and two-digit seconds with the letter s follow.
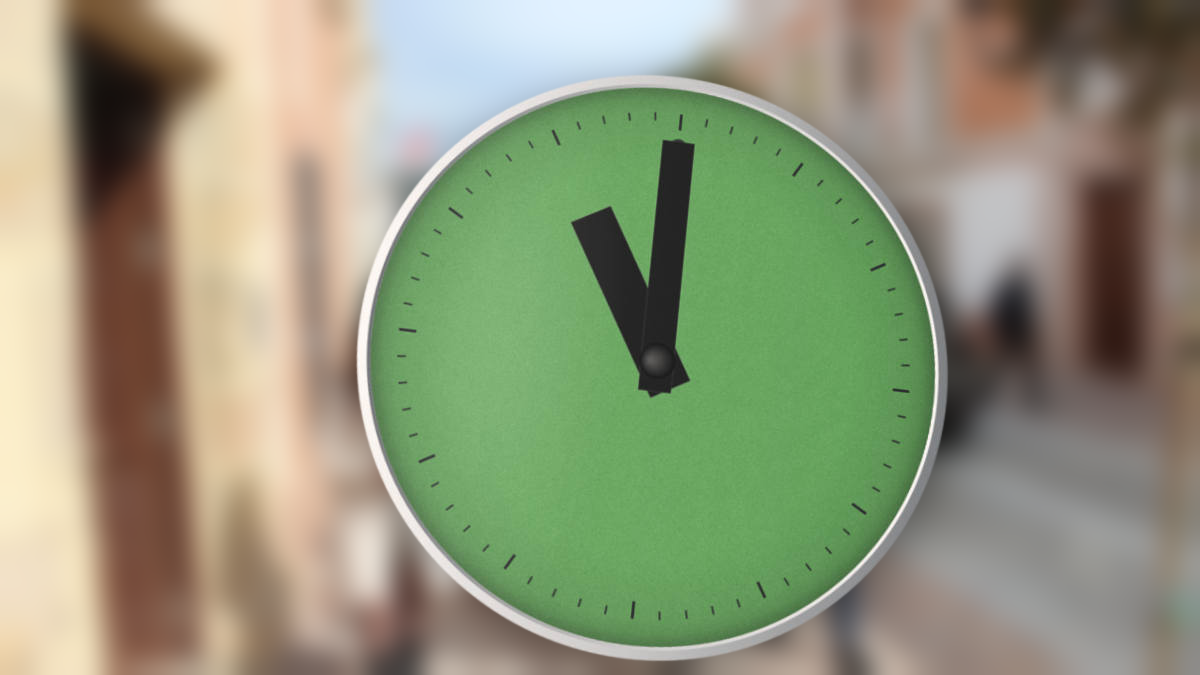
11h00
